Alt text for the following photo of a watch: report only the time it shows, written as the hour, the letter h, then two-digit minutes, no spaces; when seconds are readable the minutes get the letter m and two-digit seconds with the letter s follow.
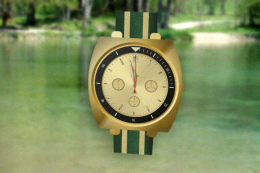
11h58
